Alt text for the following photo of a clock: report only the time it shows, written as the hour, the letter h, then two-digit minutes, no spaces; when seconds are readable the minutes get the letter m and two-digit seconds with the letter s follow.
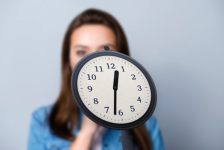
12h32
